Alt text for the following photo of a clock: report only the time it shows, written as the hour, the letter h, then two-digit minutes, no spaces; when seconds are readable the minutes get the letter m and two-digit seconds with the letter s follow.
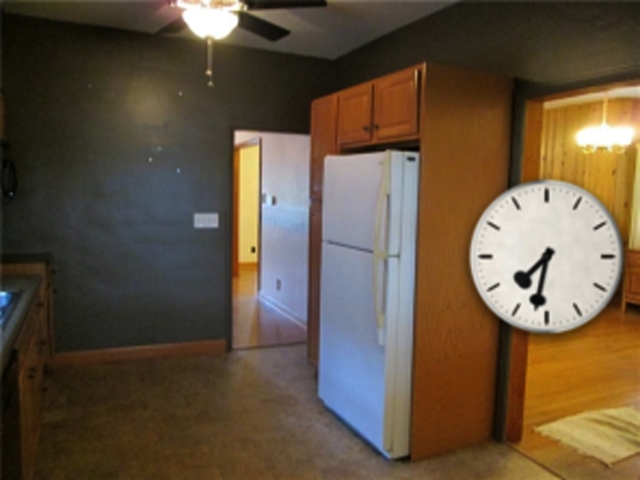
7h32
